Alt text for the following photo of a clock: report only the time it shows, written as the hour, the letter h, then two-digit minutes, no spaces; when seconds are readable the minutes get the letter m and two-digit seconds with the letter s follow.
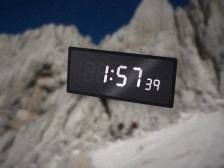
1h57m39s
